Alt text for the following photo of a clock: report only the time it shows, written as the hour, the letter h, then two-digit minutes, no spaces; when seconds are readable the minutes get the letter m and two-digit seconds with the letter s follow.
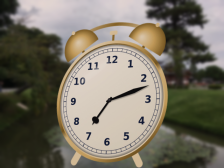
7h12
